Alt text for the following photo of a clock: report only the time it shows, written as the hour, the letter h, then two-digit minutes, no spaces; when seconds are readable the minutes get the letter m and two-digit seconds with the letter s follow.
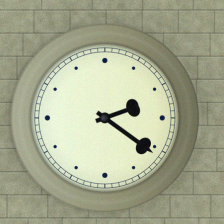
2h21
